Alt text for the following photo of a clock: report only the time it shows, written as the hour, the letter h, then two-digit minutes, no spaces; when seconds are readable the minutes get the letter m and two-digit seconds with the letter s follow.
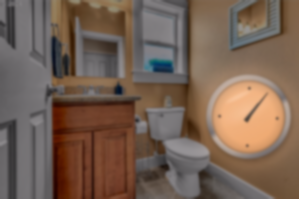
1h06
